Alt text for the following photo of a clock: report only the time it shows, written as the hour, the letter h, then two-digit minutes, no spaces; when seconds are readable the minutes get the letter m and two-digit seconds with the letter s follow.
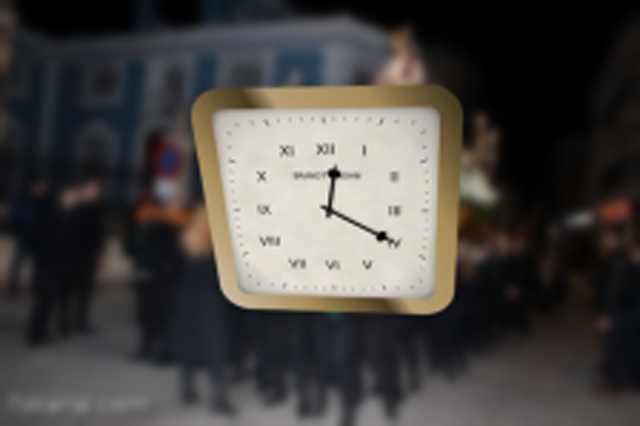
12h20
